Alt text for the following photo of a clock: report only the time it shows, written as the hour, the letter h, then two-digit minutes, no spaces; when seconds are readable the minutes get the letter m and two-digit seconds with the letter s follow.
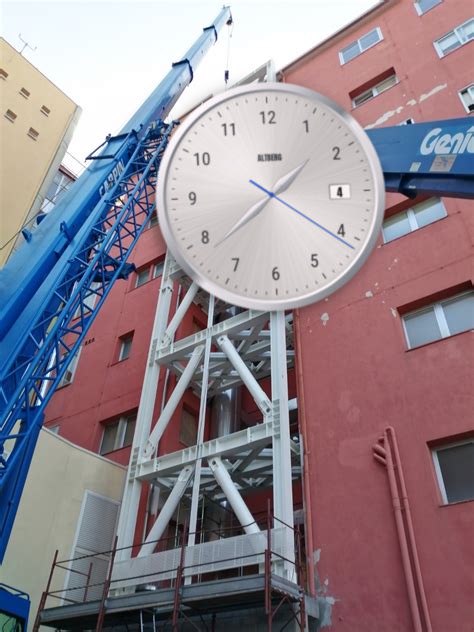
1h38m21s
